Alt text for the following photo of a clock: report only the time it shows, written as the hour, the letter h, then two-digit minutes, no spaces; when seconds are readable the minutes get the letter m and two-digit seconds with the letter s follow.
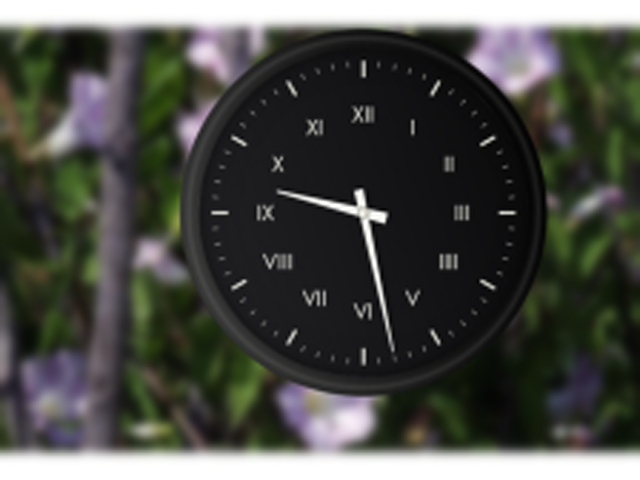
9h28
